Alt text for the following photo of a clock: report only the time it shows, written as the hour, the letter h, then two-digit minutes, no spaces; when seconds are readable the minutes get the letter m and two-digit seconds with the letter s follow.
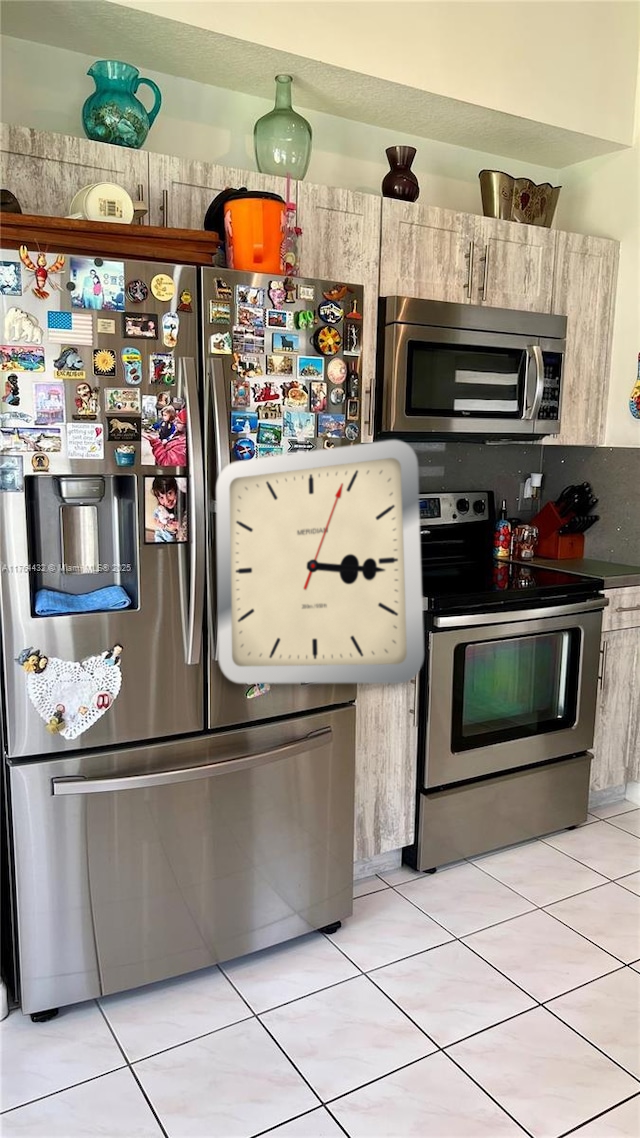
3h16m04s
